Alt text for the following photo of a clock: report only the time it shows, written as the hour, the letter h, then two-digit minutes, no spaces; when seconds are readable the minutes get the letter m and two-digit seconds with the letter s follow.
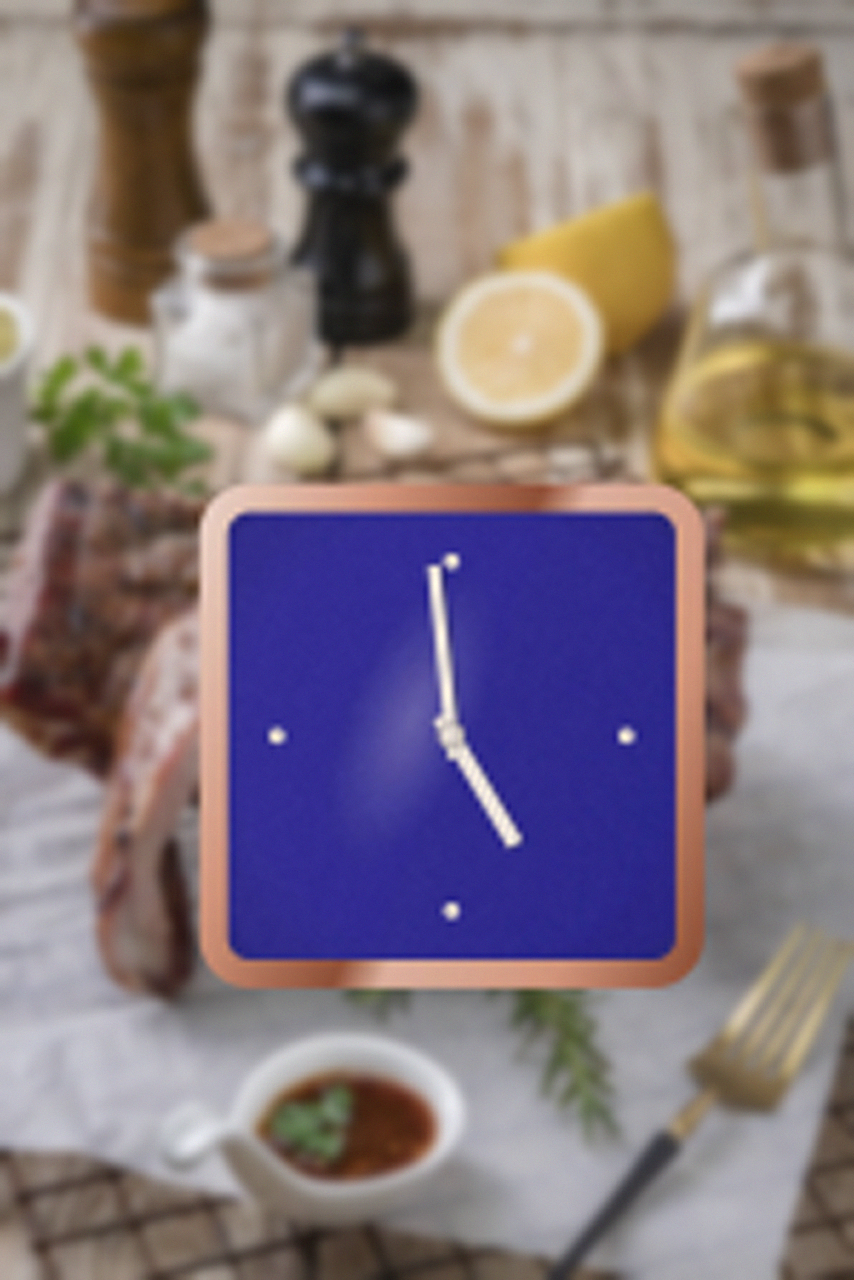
4h59
